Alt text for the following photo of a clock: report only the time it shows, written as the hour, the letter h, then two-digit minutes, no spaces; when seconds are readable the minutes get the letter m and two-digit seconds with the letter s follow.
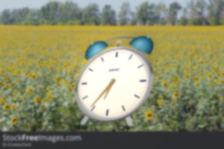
6h36
